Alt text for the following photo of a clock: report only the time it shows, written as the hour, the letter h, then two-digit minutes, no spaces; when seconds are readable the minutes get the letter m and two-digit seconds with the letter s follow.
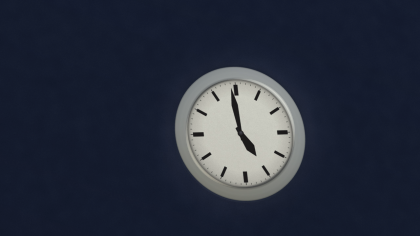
4h59
